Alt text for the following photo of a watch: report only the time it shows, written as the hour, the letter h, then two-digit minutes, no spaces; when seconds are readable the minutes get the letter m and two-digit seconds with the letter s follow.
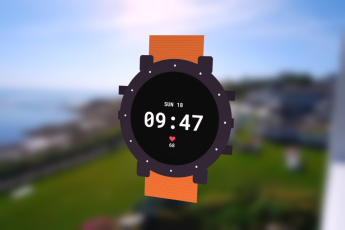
9h47
